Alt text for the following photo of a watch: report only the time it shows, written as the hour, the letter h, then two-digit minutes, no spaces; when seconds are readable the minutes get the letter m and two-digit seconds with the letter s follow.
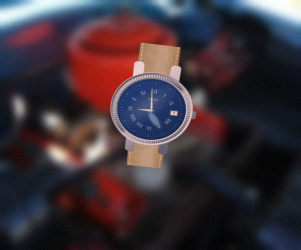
8h59
